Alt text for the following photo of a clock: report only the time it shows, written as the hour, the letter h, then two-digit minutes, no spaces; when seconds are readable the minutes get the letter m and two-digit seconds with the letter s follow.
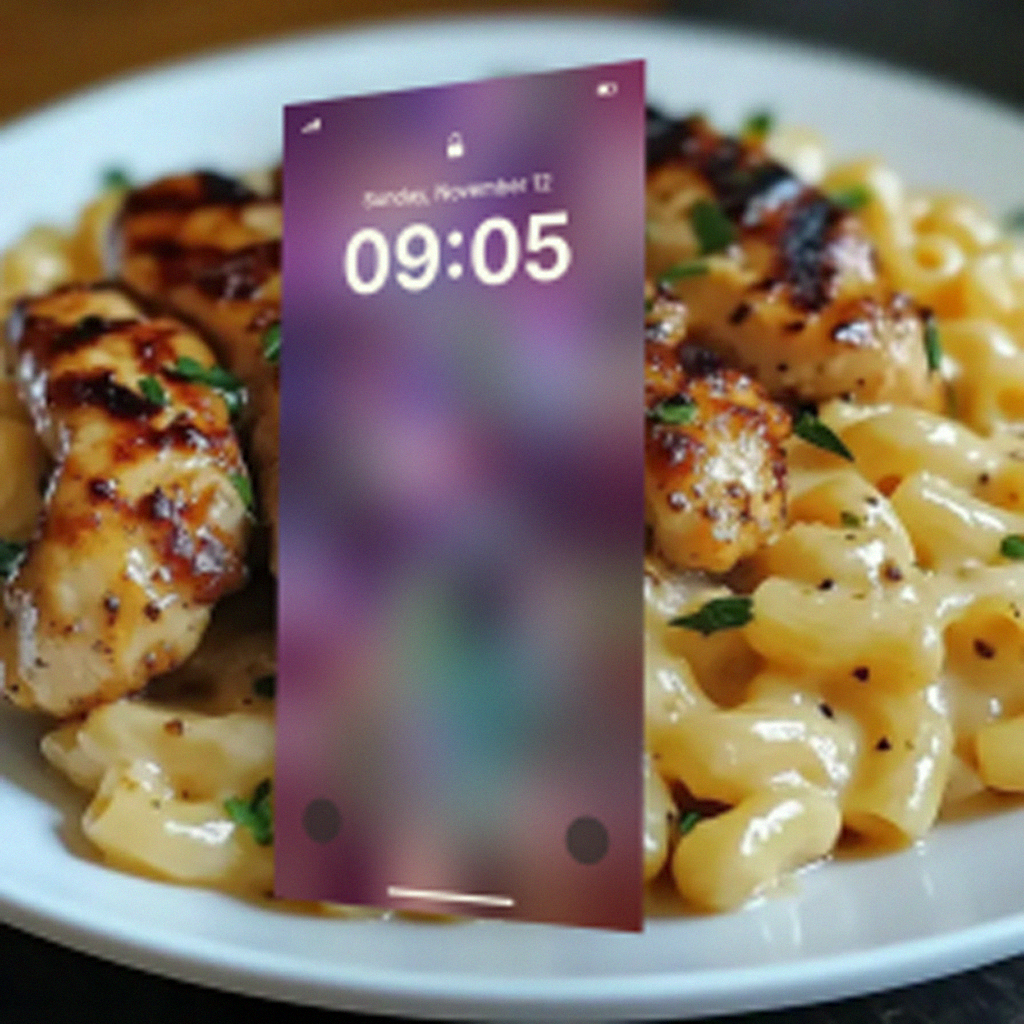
9h05
